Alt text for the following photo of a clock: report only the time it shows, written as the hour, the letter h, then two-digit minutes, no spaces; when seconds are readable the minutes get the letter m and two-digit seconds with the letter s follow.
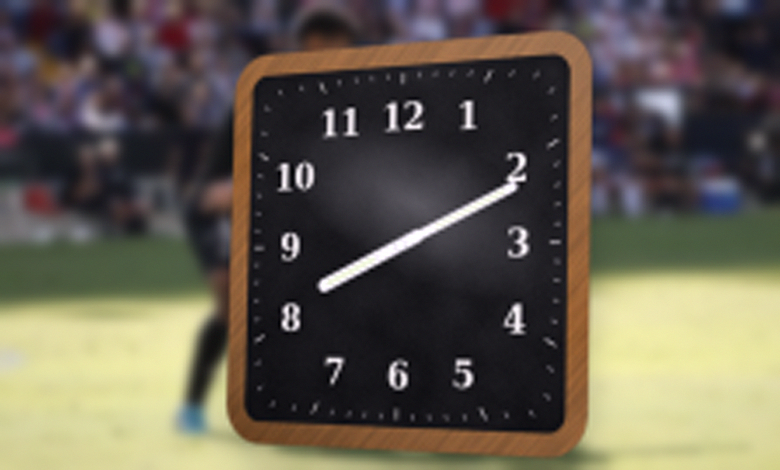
8h11
